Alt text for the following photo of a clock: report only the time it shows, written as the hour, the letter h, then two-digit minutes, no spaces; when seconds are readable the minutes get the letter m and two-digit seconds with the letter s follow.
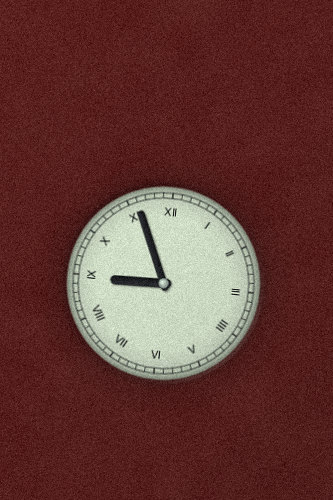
8h56
